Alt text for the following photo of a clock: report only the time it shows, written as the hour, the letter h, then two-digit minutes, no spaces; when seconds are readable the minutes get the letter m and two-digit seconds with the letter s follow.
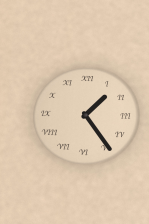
1h24
